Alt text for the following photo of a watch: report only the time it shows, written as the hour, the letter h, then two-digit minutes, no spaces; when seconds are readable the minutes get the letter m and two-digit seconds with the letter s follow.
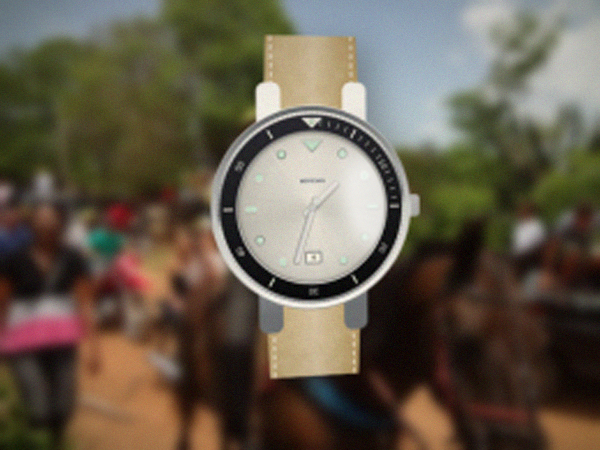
1h33
